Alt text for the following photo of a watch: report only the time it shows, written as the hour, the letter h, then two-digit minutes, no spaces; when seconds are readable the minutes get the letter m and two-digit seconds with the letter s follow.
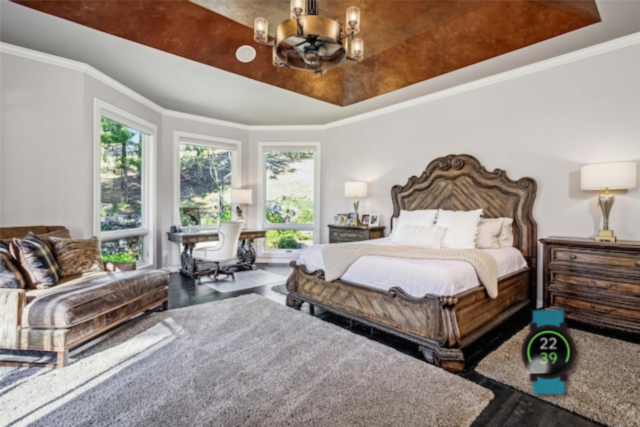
22h39
